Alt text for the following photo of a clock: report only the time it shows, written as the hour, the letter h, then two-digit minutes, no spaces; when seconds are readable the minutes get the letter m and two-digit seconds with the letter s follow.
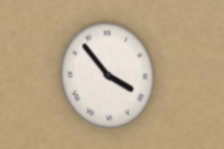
3h53
